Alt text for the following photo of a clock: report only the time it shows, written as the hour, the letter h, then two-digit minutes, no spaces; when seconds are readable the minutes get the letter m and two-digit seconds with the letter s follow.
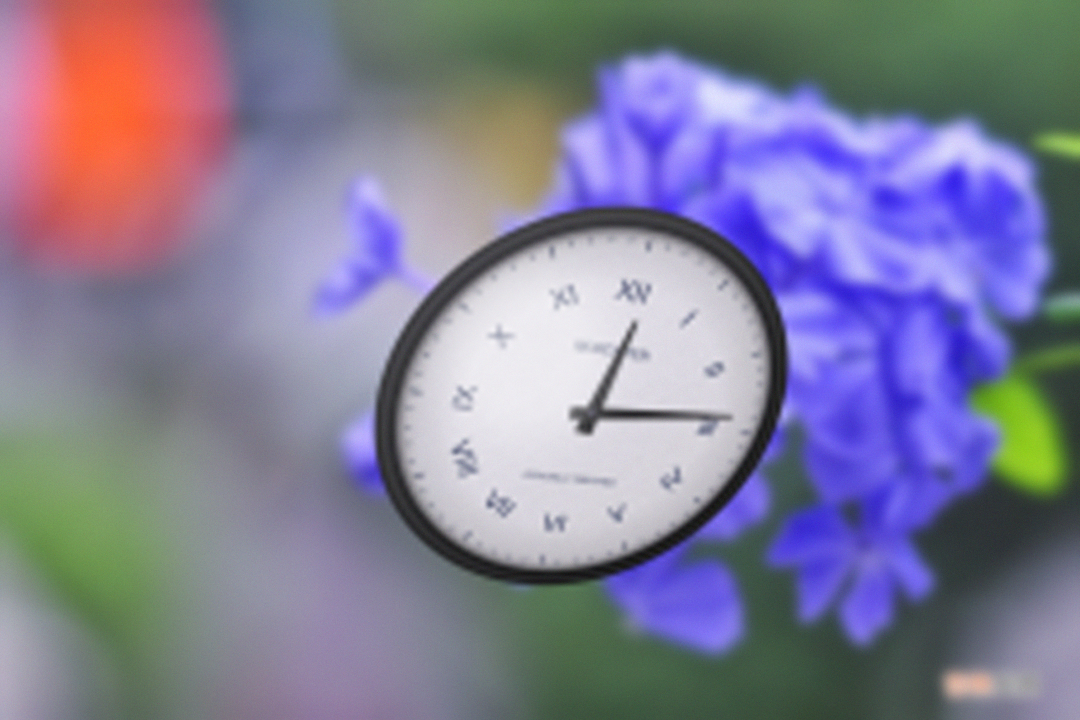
12h14
